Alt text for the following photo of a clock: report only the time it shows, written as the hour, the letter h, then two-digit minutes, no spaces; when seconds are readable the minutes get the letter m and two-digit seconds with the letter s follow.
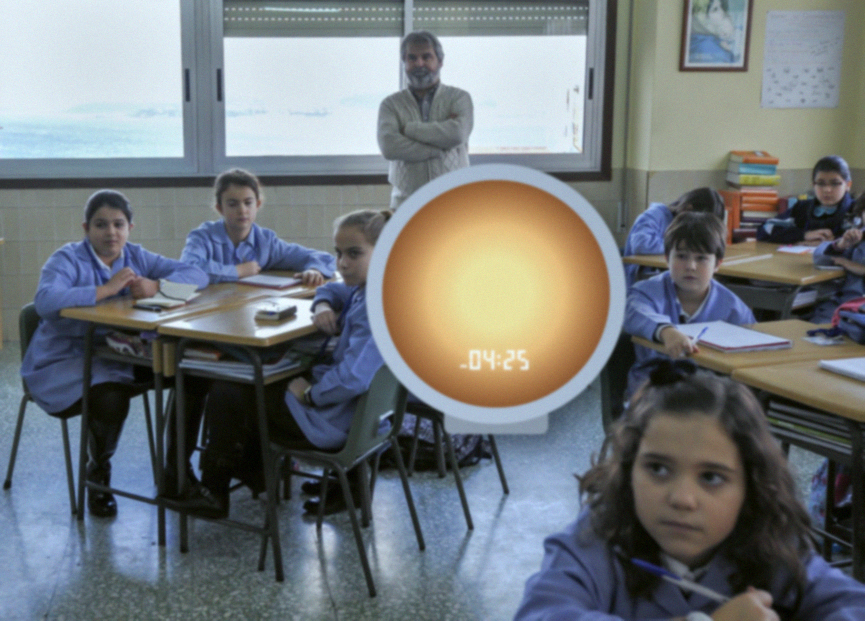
4h25
